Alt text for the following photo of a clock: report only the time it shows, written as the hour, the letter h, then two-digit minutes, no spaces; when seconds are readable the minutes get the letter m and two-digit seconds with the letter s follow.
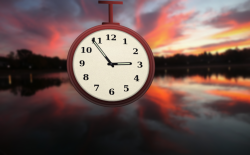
2h54
